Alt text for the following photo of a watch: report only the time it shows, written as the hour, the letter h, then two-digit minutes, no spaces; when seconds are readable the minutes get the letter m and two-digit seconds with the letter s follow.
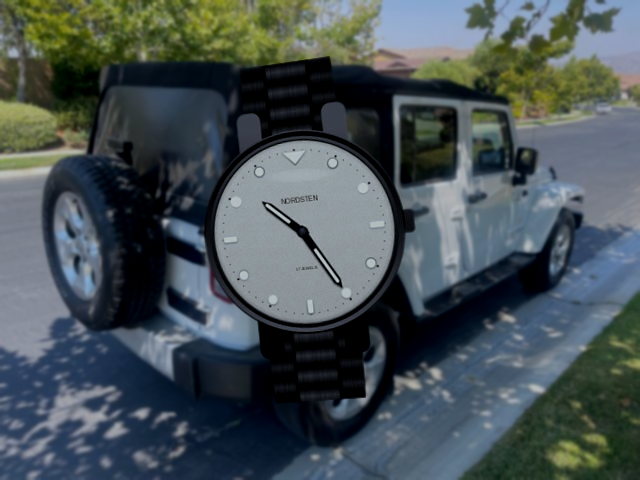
10h25
